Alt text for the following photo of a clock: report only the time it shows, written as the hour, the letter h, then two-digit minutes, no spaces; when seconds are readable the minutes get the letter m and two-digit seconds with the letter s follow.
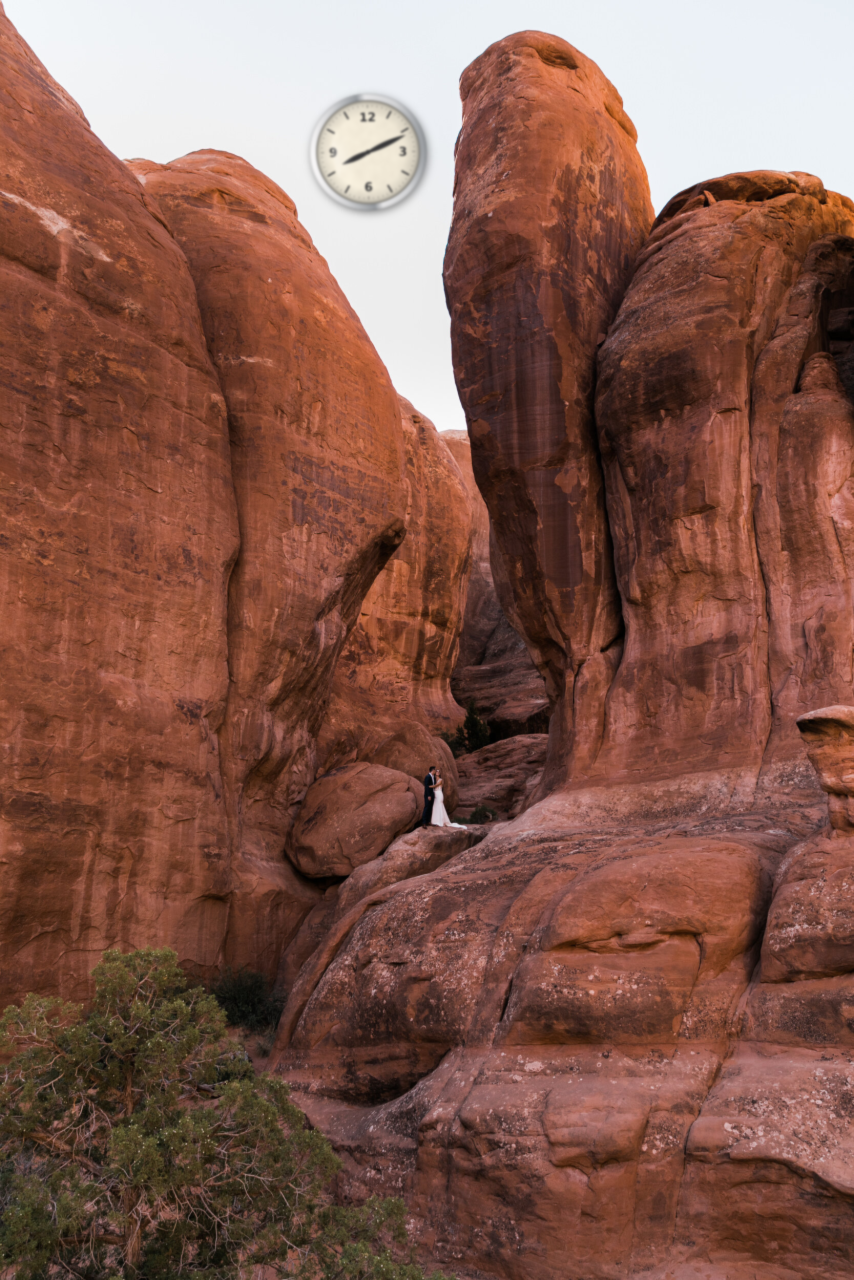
8h11
